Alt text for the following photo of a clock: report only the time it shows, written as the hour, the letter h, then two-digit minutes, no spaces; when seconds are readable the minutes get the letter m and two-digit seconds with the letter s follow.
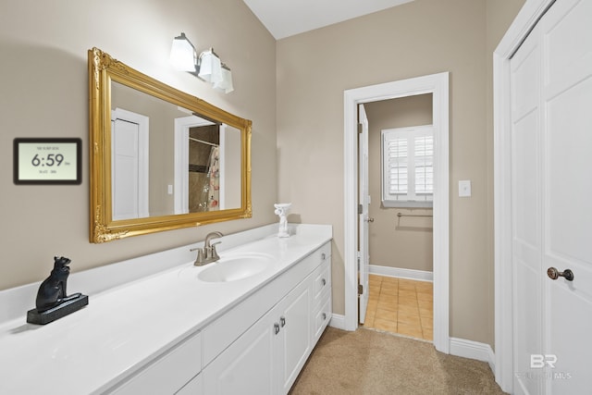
6h59
